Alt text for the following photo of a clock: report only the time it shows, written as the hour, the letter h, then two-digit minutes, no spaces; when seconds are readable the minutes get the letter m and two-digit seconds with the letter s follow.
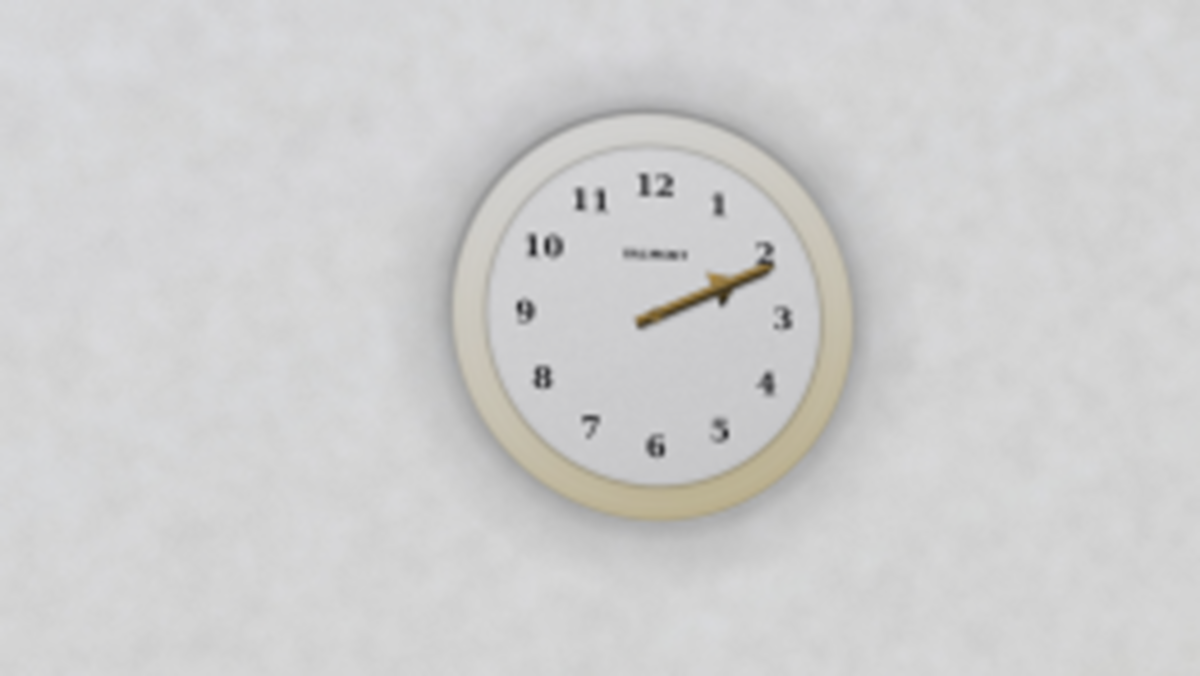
2h11
